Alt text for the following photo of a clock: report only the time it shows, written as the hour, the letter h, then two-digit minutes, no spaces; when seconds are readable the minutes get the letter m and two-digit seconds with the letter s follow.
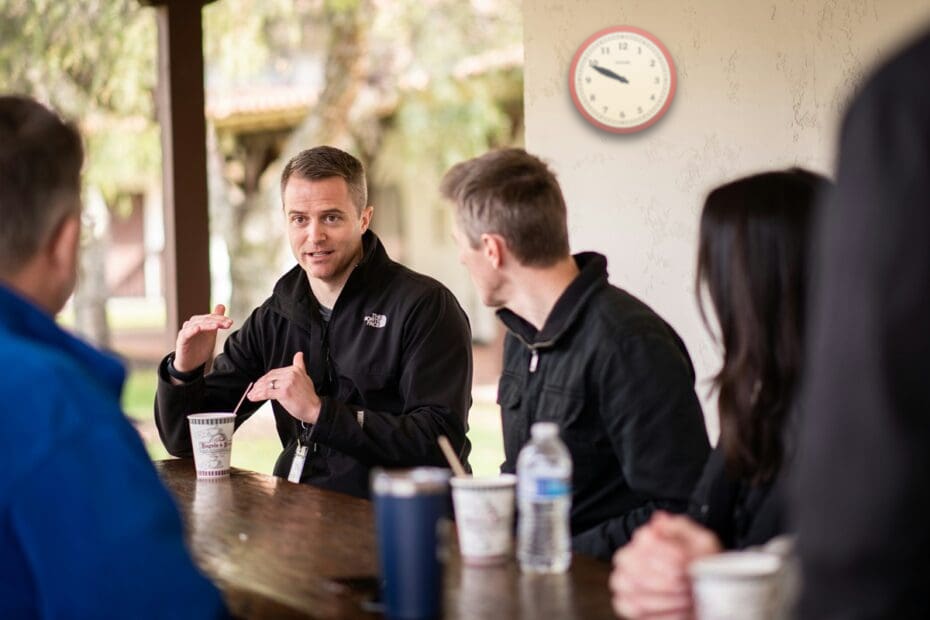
9h49
